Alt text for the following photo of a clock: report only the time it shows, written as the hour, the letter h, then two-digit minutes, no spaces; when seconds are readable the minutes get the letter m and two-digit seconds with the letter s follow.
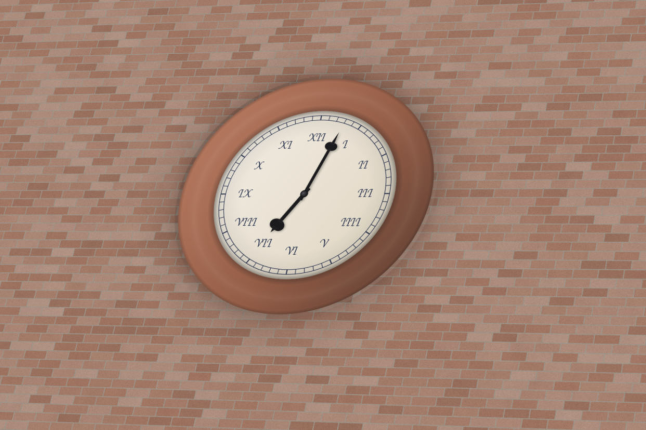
7h03
